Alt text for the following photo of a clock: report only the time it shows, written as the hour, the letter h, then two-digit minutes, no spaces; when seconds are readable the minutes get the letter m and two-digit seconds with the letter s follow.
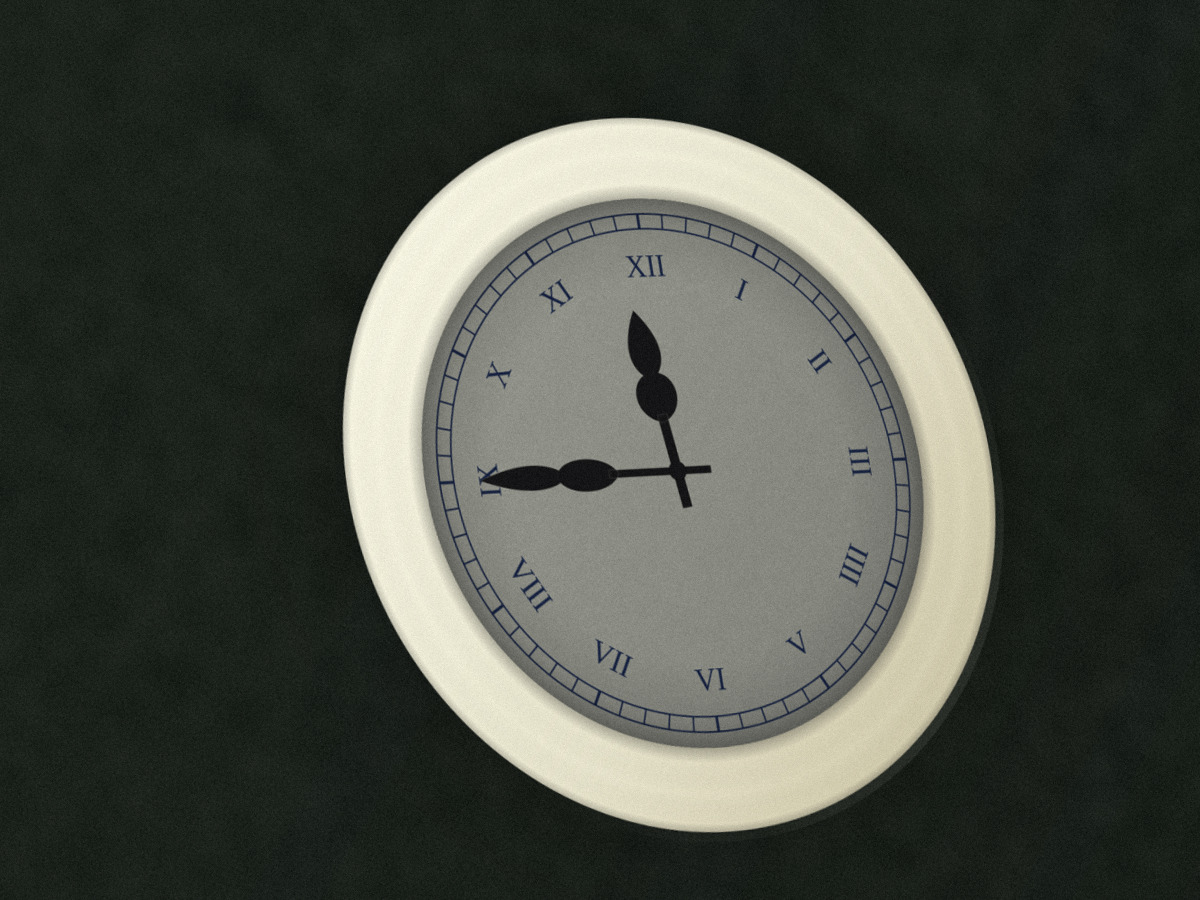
11h45
